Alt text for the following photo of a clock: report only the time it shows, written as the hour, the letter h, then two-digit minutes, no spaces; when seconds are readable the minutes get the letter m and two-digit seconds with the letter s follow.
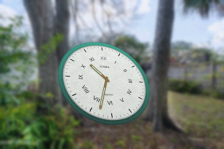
10h33
